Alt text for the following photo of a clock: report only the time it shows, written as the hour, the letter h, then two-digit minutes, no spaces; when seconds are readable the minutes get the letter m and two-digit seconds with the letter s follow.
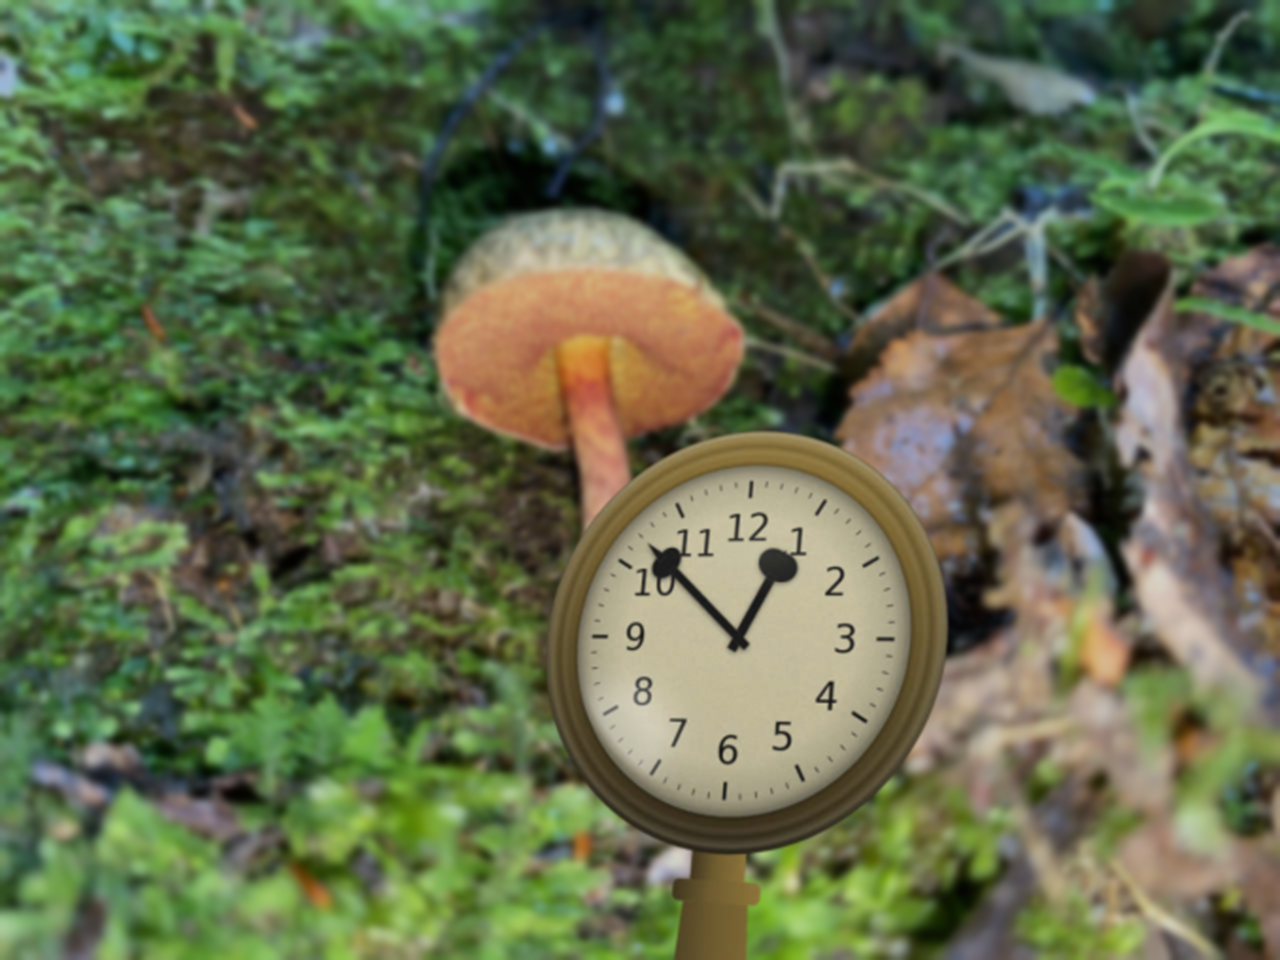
12h52
